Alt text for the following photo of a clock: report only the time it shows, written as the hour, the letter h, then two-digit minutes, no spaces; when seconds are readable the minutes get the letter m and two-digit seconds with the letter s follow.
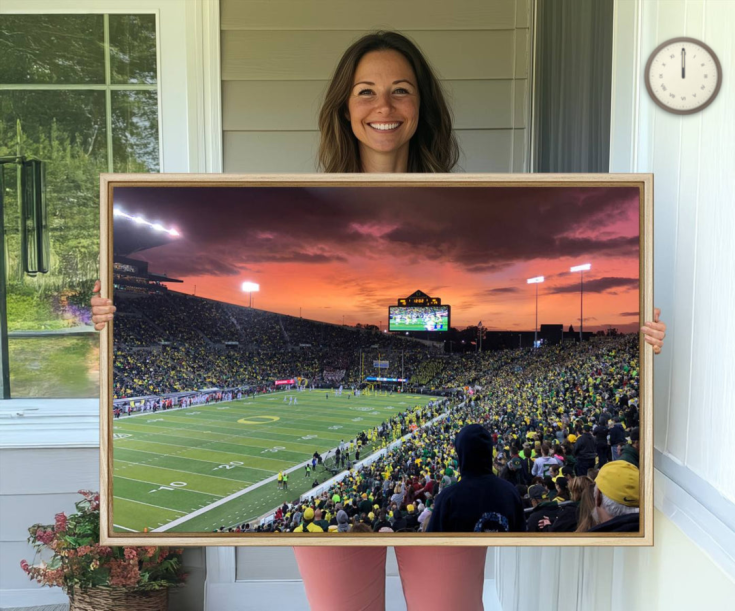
12h00
